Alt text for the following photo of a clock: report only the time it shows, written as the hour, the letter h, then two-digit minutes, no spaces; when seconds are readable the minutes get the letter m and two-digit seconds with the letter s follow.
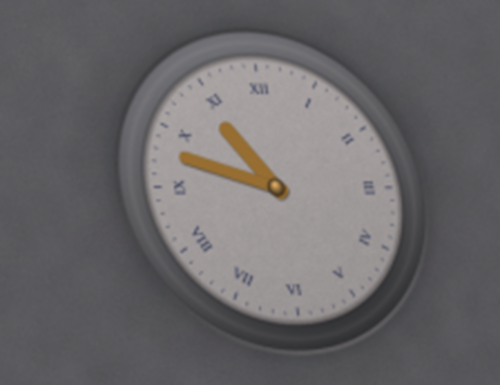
10h48
